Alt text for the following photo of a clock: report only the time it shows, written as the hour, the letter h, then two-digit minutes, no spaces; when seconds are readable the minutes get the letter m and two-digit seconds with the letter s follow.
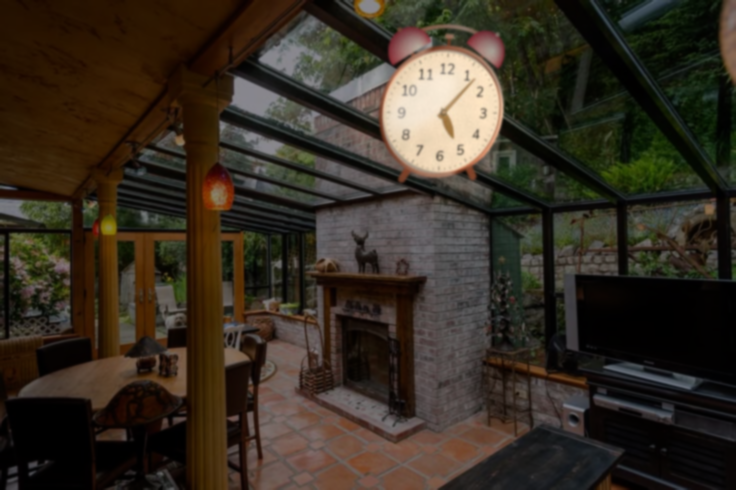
5h07
